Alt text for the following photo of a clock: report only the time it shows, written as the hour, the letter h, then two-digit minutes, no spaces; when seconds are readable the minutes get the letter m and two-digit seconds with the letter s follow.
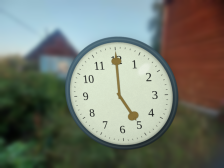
5h00
